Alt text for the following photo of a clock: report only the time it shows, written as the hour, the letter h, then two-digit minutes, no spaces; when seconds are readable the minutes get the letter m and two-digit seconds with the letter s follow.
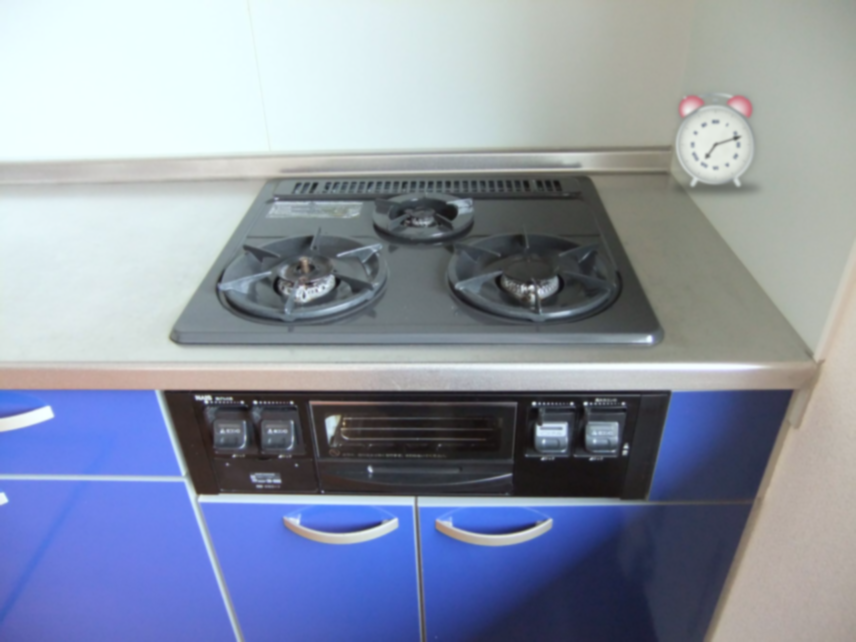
7h12
